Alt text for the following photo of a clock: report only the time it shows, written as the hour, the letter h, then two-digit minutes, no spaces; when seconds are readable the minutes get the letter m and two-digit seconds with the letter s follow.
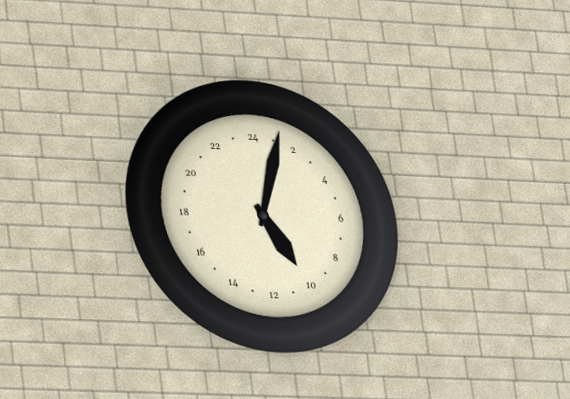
10h03
